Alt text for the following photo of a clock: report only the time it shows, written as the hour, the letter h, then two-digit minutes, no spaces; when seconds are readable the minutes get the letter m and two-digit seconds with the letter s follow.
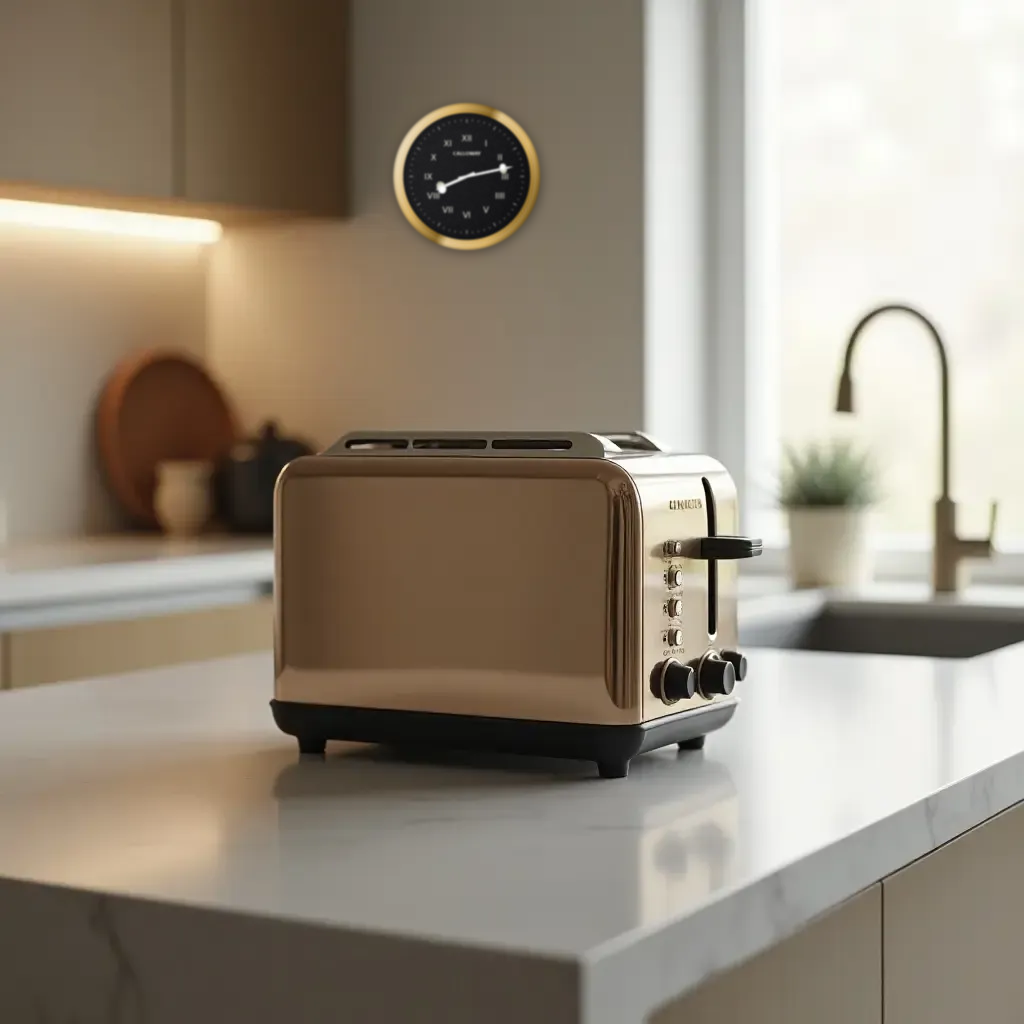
8h13
